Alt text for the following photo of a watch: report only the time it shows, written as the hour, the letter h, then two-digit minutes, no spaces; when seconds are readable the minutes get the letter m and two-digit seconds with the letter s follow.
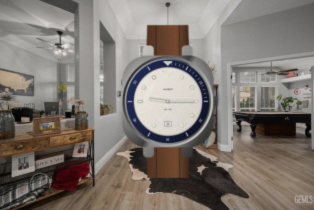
9h15
